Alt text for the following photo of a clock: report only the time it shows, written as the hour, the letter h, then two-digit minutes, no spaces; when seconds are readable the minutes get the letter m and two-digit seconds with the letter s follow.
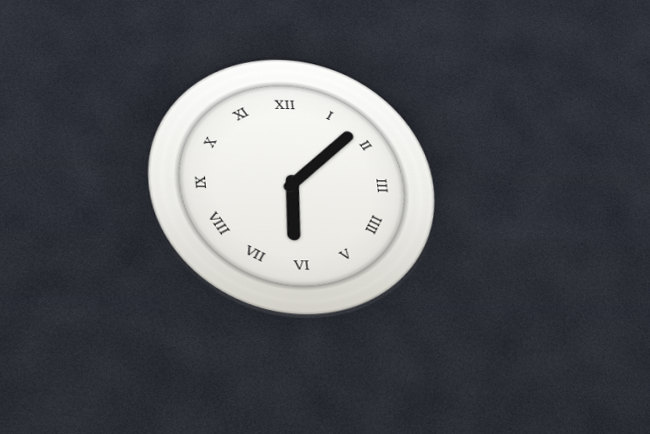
6h08
